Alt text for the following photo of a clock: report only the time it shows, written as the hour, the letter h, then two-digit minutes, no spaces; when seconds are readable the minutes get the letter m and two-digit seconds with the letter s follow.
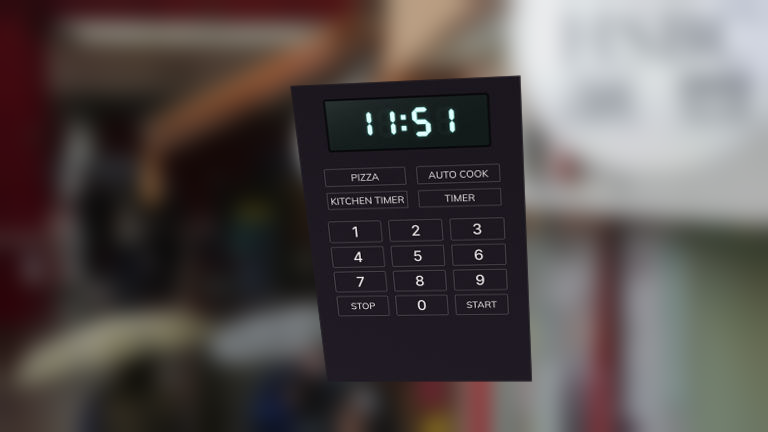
11h51
